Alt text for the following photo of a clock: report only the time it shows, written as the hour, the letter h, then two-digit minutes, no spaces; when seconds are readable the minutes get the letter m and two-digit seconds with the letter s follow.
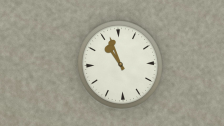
10h57
